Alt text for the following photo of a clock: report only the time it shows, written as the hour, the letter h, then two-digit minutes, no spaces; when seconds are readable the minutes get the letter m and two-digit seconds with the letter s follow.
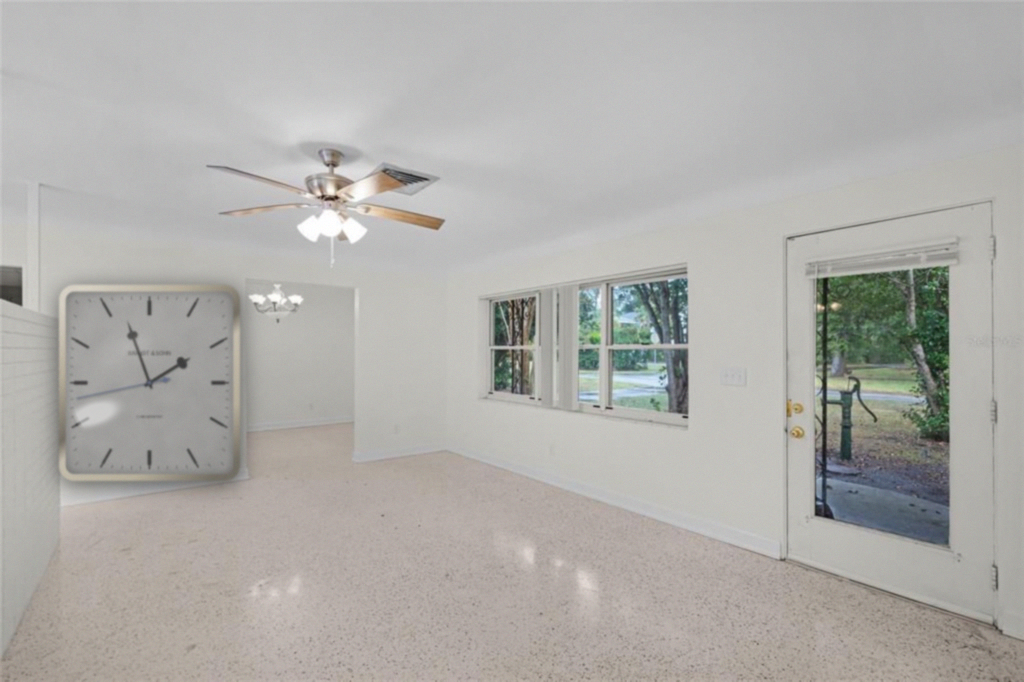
1h56m43s
